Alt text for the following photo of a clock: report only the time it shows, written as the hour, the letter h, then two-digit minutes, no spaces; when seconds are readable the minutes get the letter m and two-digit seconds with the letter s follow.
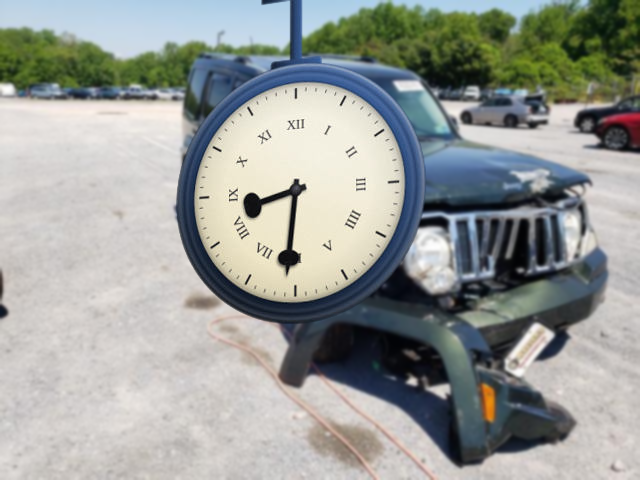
8h31
